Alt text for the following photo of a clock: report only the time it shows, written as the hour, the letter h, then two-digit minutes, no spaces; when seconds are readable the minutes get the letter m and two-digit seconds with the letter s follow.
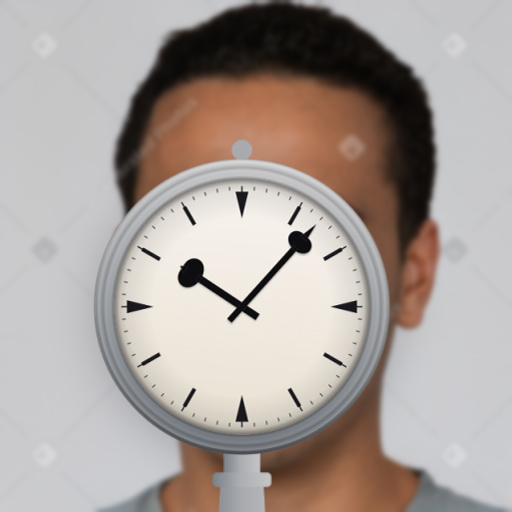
10h07
